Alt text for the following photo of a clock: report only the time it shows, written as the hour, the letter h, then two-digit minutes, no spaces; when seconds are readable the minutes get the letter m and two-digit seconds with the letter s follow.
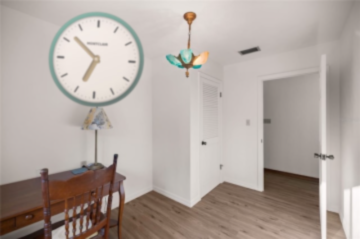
6h52
